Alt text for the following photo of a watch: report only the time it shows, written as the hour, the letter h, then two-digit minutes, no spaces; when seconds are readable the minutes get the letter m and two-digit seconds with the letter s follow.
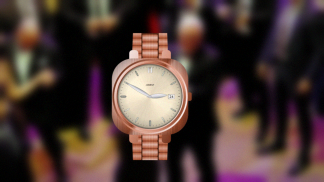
2h50
